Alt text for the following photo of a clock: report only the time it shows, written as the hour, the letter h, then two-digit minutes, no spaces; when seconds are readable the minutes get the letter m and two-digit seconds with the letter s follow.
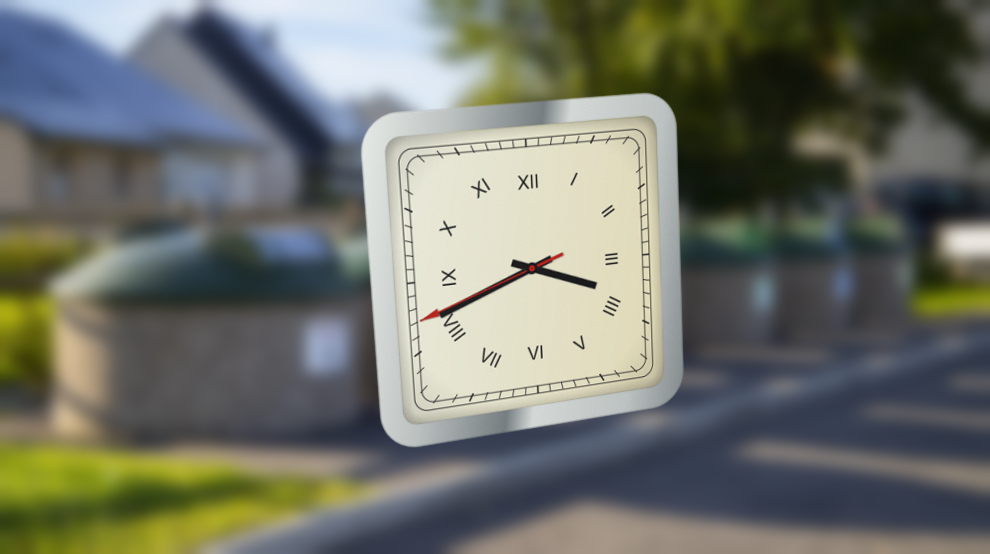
3h41m42s
